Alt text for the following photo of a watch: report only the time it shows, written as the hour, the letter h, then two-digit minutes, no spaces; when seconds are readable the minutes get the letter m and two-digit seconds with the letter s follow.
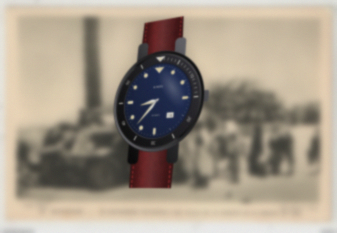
8h37
